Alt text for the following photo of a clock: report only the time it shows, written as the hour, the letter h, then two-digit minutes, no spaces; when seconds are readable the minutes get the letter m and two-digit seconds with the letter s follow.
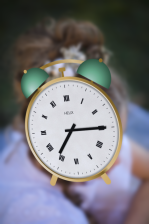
7h15
